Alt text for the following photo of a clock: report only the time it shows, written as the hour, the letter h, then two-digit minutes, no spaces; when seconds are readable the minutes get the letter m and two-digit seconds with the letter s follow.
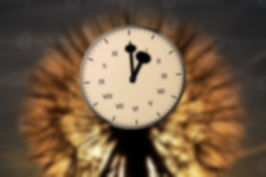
1h00
